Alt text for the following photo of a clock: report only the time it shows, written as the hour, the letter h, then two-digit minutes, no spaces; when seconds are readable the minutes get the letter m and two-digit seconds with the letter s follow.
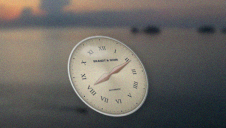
8h11
